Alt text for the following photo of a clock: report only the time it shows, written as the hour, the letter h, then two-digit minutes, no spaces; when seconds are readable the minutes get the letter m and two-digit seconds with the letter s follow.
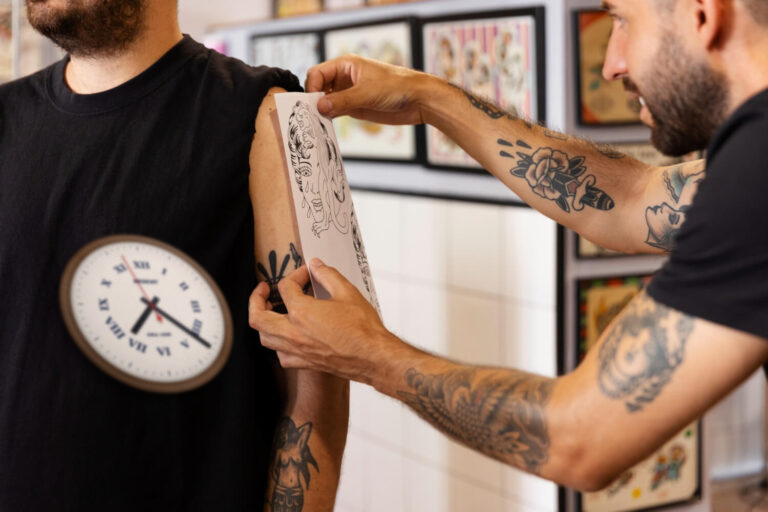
7h21m57s
